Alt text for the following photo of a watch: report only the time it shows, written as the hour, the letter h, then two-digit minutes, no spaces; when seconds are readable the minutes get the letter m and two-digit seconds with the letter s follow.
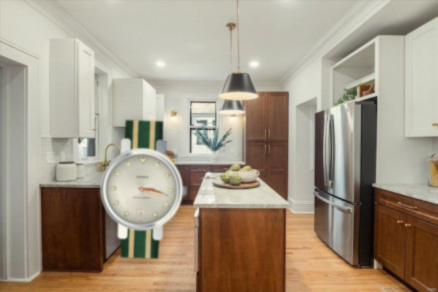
3h17
